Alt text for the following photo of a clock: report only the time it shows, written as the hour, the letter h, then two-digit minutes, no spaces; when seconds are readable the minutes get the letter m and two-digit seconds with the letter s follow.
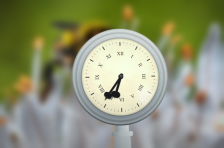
6h36
